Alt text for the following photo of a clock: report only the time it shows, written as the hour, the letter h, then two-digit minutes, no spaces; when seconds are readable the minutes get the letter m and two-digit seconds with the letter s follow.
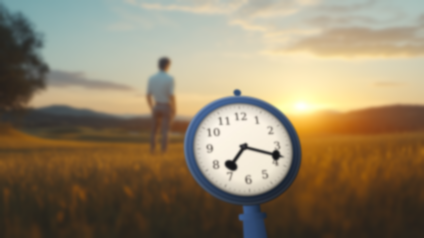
7h18
